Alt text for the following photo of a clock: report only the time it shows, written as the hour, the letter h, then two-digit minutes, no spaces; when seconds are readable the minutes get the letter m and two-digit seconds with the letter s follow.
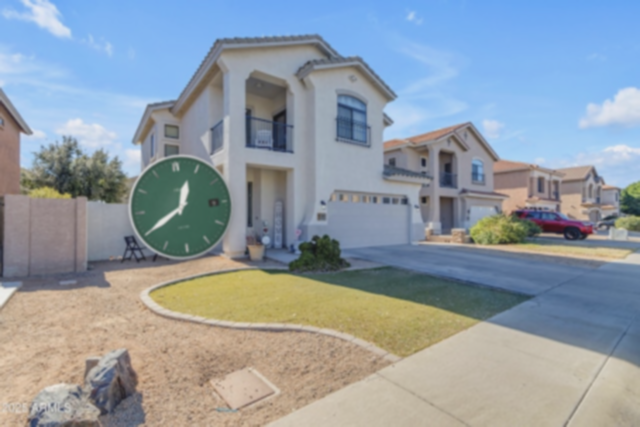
12h40
